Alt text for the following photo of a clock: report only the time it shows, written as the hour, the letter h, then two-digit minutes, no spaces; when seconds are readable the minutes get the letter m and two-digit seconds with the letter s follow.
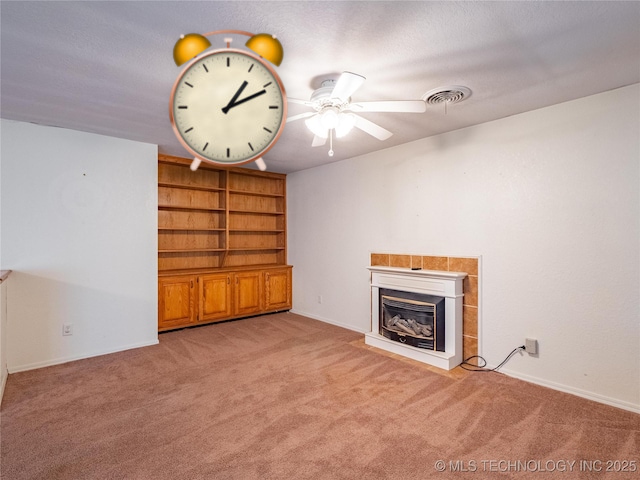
1h11
